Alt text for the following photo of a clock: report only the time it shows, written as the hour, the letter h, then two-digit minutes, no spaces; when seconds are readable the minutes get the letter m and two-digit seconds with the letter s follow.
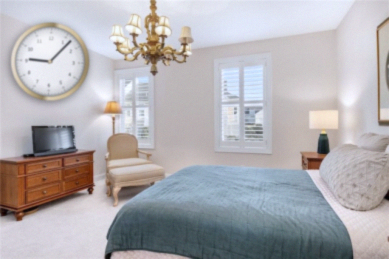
9h07
